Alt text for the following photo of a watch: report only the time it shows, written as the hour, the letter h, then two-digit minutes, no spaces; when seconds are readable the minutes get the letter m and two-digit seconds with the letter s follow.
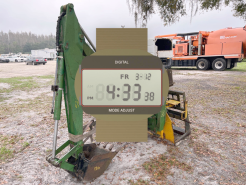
4h33m38s
